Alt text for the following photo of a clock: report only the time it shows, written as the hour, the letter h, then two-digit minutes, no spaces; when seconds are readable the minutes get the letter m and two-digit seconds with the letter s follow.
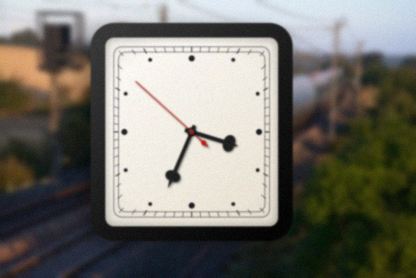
3h33m52s
